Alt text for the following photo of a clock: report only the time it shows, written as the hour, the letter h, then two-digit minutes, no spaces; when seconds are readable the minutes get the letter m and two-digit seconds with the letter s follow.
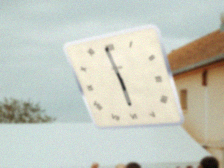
5h59
